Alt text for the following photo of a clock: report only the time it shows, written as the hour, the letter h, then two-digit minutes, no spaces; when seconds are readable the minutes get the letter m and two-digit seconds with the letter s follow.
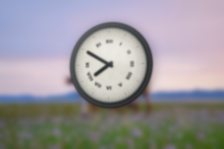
7h50
